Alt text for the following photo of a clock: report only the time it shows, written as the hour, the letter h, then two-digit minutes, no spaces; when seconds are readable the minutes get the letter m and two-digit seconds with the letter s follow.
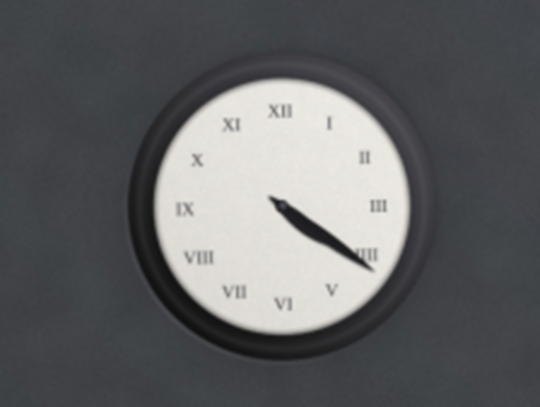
4h21
